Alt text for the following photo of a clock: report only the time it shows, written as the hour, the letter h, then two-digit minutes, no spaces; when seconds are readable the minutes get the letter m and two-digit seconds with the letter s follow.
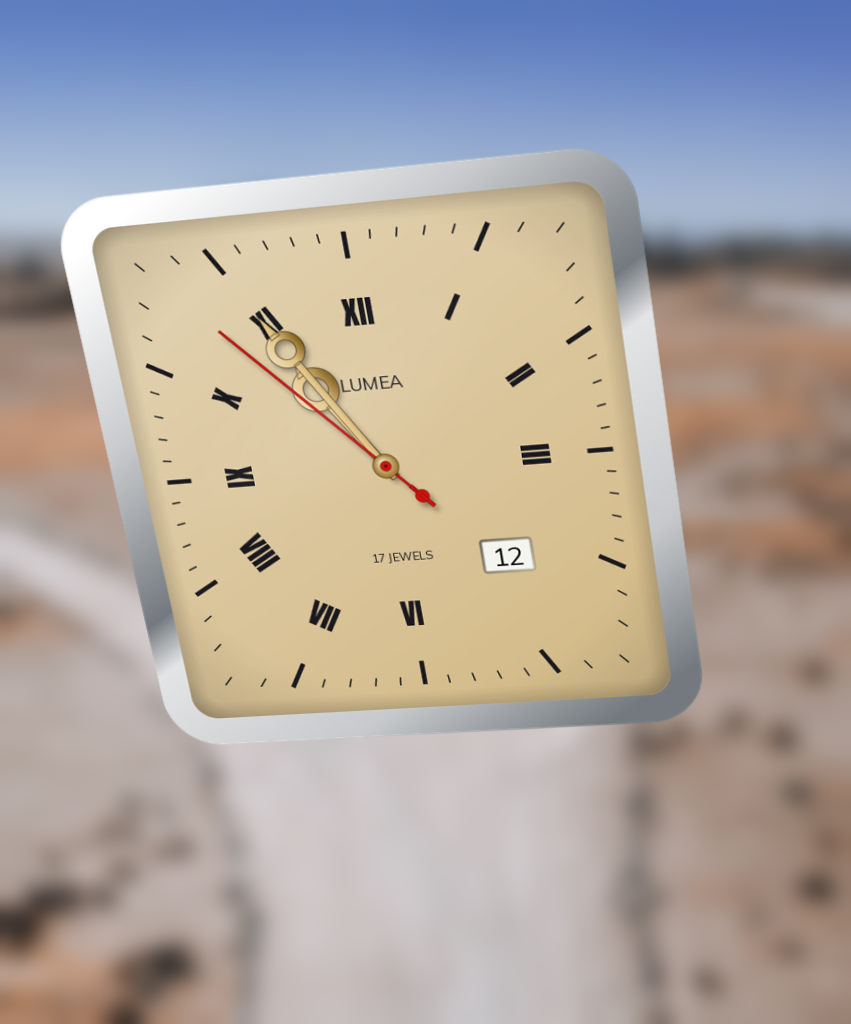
10h54m53s
